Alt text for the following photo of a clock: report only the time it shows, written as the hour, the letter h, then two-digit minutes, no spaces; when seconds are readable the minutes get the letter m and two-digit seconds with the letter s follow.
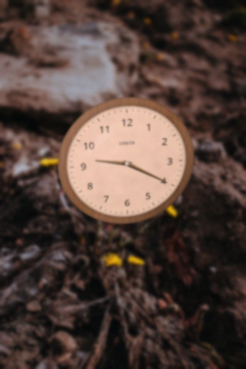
9h20
